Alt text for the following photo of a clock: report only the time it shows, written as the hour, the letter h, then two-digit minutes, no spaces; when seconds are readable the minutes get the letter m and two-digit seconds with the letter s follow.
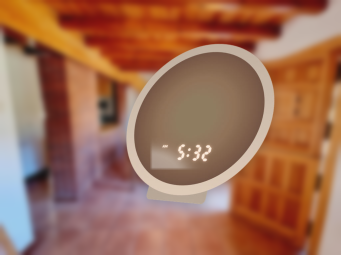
5h32
